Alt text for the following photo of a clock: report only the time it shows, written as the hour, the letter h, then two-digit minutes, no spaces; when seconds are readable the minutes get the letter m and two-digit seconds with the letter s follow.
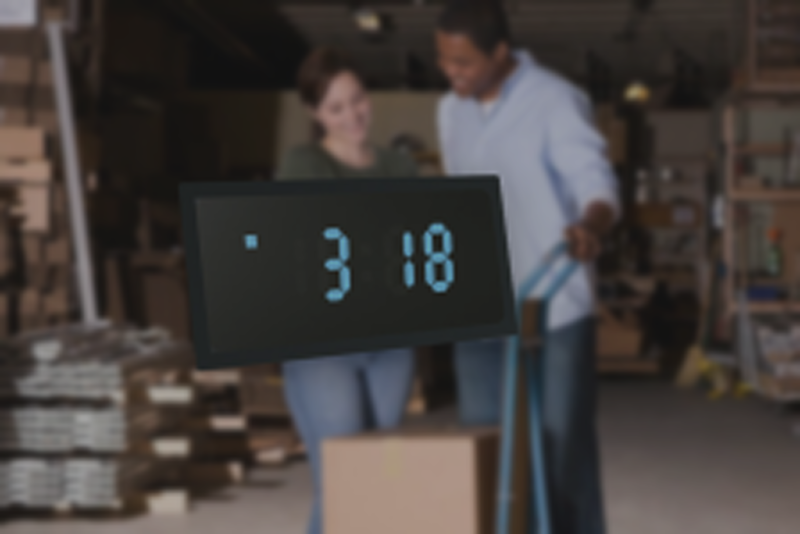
3h18
